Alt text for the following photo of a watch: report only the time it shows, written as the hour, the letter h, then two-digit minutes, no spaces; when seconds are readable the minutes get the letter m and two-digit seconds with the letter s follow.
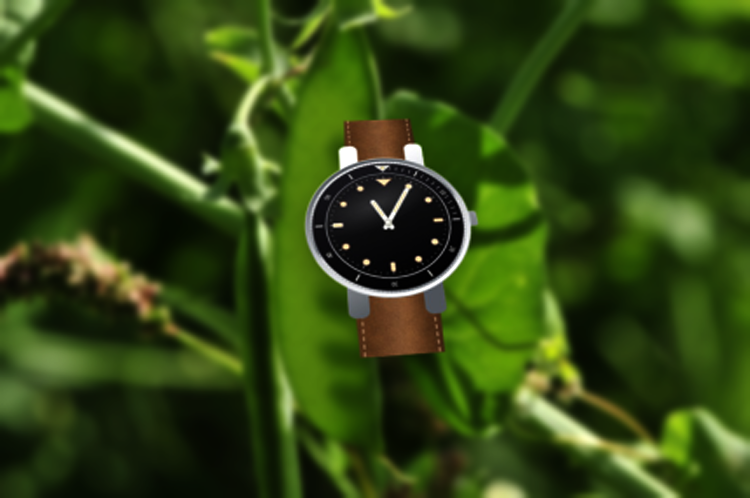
11h05
